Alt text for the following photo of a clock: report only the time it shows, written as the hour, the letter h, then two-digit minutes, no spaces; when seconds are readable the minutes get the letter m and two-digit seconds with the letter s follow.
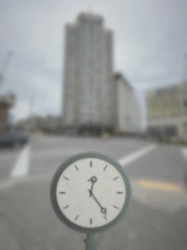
12h24
